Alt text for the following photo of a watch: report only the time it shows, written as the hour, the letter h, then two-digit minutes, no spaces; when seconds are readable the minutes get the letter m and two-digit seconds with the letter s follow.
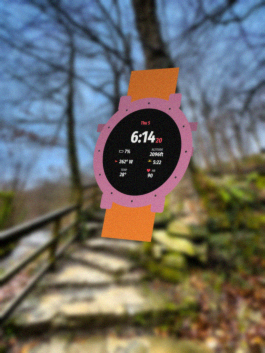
6h14
